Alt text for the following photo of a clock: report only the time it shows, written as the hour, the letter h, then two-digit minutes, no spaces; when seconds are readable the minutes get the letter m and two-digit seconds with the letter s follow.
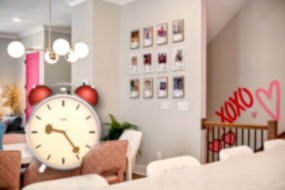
9h24
